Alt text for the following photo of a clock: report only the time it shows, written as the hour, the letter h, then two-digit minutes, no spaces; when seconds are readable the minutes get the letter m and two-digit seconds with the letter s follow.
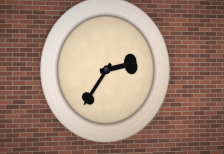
2h36
